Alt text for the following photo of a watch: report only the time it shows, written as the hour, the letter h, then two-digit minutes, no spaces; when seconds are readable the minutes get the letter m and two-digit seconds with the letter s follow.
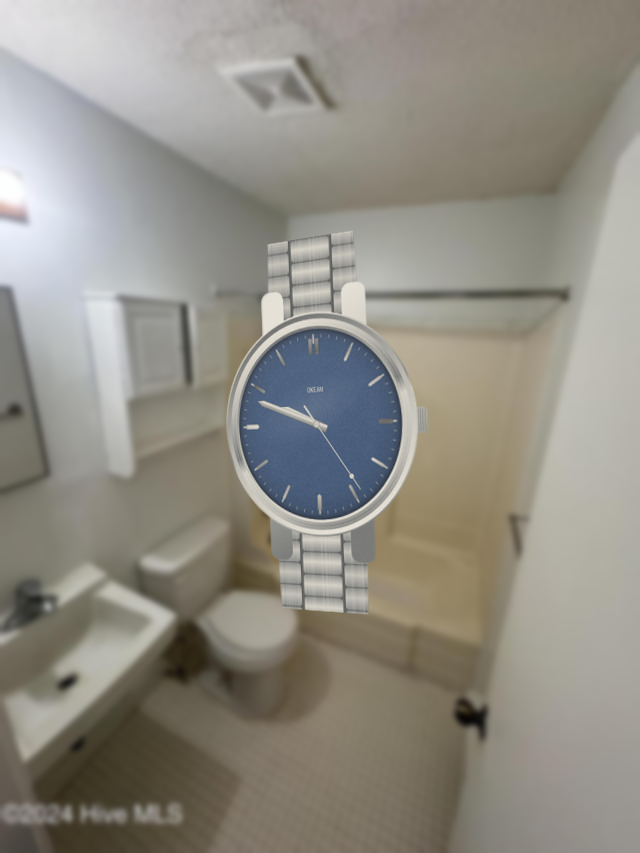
9h48m24s
